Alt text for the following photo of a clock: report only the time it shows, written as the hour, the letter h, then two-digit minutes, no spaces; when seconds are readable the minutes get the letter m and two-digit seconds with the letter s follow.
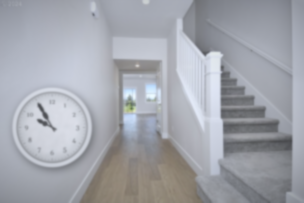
9h55
